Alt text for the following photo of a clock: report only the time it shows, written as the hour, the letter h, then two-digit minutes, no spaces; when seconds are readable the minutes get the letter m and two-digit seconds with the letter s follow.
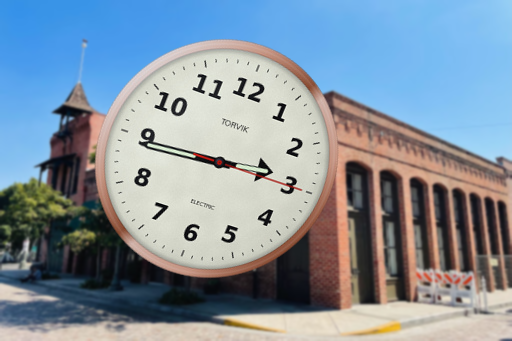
2h44m15s
